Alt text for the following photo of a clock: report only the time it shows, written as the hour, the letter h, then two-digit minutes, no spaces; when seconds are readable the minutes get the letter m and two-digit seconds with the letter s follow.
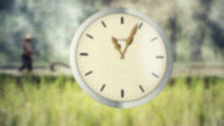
11h04
